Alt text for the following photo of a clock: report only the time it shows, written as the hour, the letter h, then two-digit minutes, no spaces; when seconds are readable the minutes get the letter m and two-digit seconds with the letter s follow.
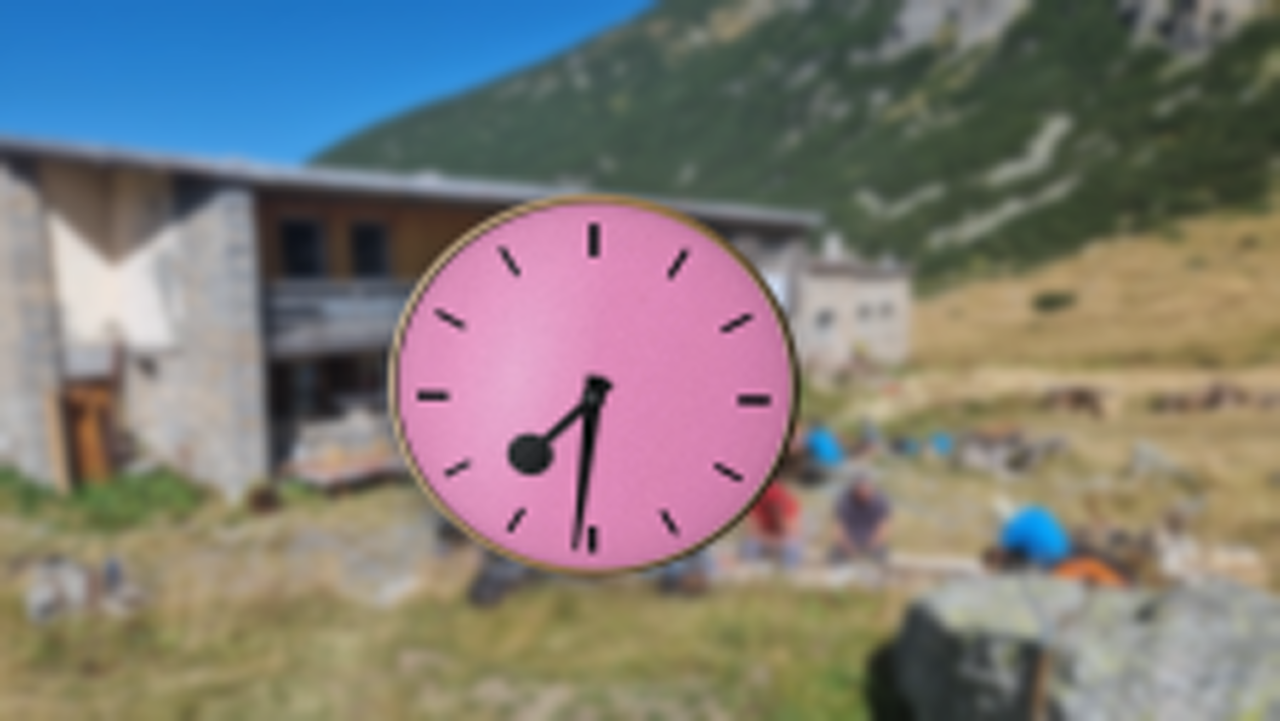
7h31
